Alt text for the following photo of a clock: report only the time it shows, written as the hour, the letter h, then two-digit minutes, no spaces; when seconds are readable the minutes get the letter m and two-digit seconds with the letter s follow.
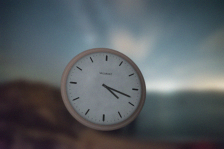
4h18
